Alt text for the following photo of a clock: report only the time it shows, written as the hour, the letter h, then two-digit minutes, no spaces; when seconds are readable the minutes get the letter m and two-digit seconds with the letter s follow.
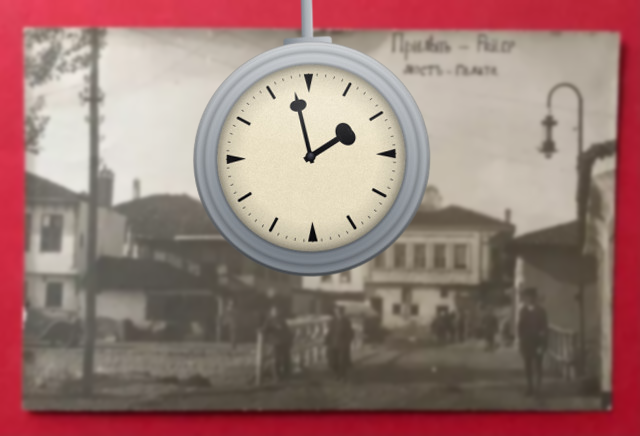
1h58
